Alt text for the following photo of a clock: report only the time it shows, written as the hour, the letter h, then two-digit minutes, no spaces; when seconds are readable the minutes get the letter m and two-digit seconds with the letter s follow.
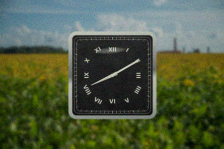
8h10
